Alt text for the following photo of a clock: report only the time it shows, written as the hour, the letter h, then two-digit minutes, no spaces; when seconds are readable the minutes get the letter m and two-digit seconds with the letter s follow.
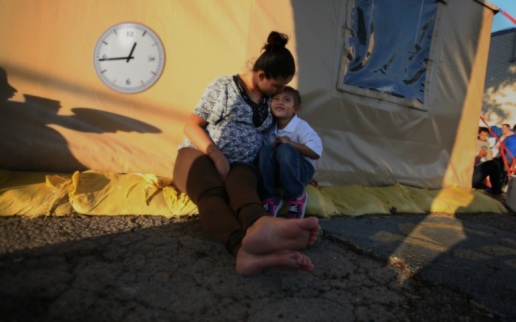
12h44
